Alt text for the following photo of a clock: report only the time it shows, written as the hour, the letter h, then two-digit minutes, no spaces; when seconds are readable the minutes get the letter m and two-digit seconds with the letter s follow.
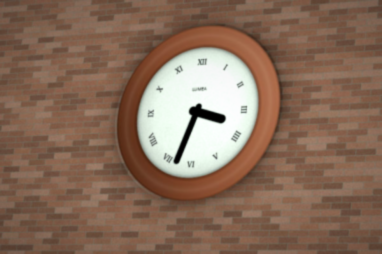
3h33
